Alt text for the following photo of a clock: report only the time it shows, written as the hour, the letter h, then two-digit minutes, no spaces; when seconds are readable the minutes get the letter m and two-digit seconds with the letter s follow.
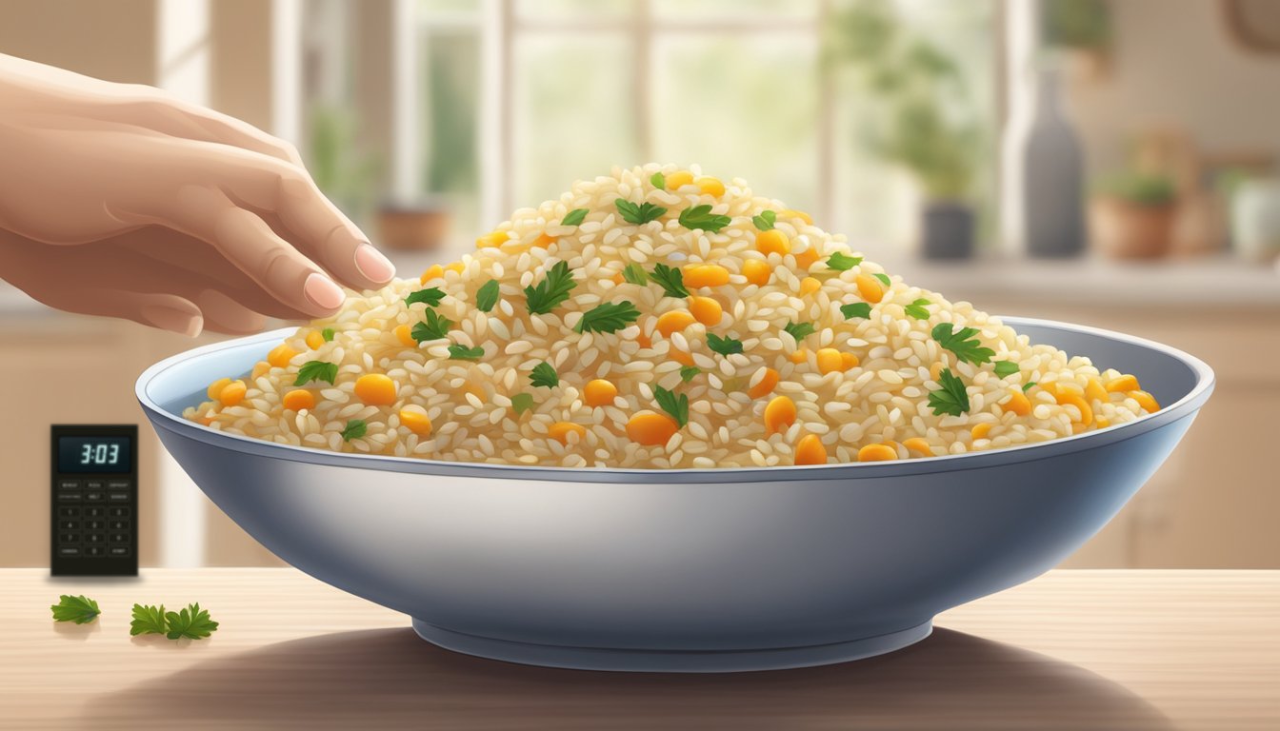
3h03
